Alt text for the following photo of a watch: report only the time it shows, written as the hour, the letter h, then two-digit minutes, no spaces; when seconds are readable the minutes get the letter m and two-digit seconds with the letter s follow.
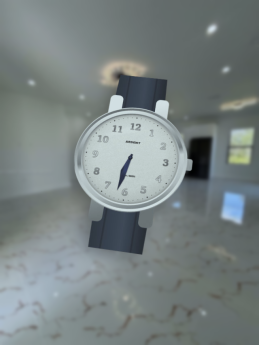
6h32
